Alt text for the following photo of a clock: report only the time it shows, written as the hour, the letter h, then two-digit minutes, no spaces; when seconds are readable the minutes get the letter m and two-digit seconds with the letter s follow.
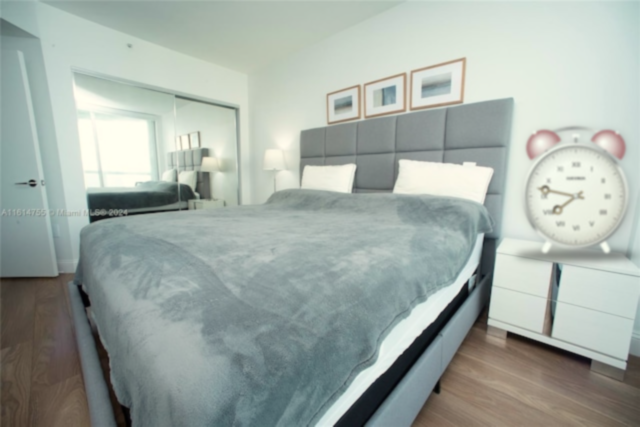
7h47
